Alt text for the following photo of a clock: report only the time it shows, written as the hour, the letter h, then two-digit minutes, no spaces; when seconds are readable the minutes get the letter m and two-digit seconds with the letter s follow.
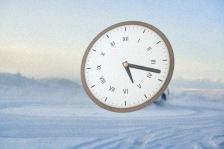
5h18
